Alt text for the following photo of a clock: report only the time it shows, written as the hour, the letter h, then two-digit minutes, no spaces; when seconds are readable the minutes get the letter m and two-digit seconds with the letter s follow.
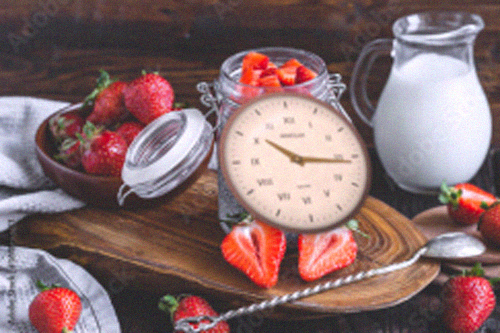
10h16
